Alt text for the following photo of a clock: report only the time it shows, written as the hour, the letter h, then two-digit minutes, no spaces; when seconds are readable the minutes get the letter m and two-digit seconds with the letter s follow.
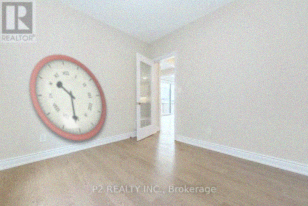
10h31
